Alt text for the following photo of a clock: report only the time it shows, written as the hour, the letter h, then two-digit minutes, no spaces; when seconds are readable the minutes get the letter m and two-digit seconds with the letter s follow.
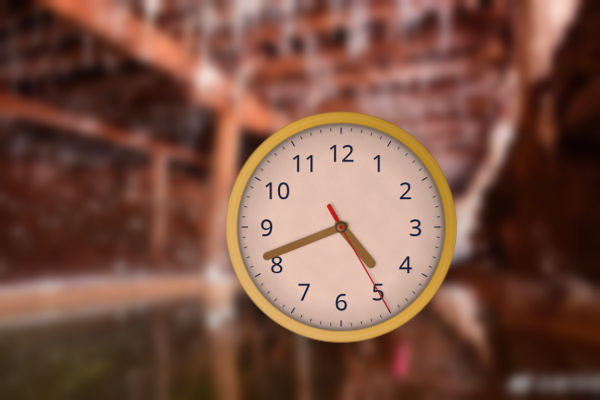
4h41m25s
